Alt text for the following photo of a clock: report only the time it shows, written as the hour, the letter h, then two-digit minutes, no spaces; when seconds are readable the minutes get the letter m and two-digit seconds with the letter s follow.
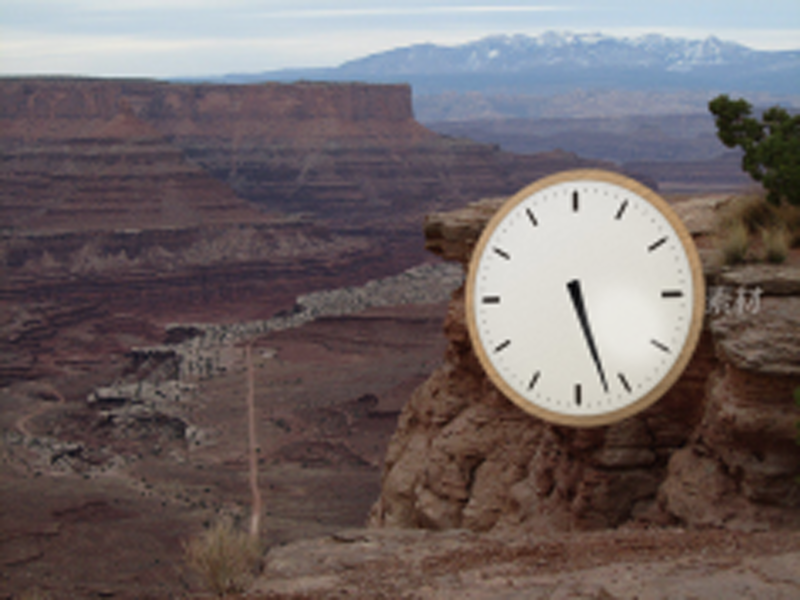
5h27
